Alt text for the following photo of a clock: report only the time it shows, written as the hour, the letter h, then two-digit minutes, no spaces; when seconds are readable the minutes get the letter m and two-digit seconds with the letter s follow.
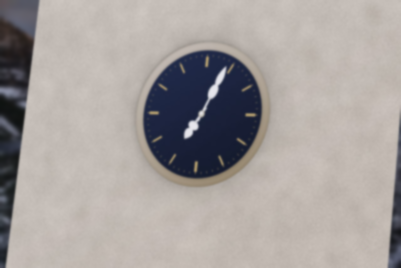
7h04
